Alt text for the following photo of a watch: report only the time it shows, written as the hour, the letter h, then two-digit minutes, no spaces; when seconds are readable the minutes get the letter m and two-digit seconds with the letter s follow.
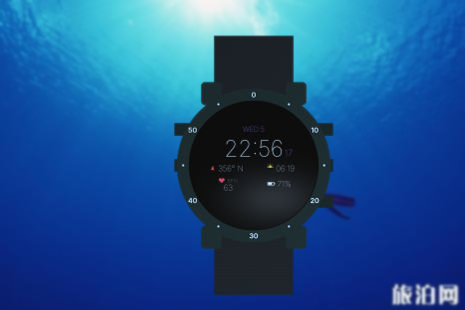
22h56m17s
